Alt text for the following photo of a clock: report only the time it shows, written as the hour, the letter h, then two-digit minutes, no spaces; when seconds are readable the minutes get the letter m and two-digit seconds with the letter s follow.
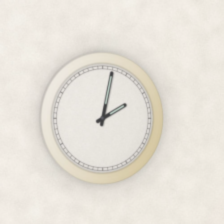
2h02
